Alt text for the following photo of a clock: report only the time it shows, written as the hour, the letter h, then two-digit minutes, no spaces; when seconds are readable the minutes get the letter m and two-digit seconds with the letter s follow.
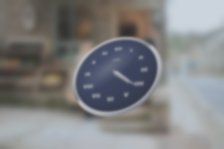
4h21
